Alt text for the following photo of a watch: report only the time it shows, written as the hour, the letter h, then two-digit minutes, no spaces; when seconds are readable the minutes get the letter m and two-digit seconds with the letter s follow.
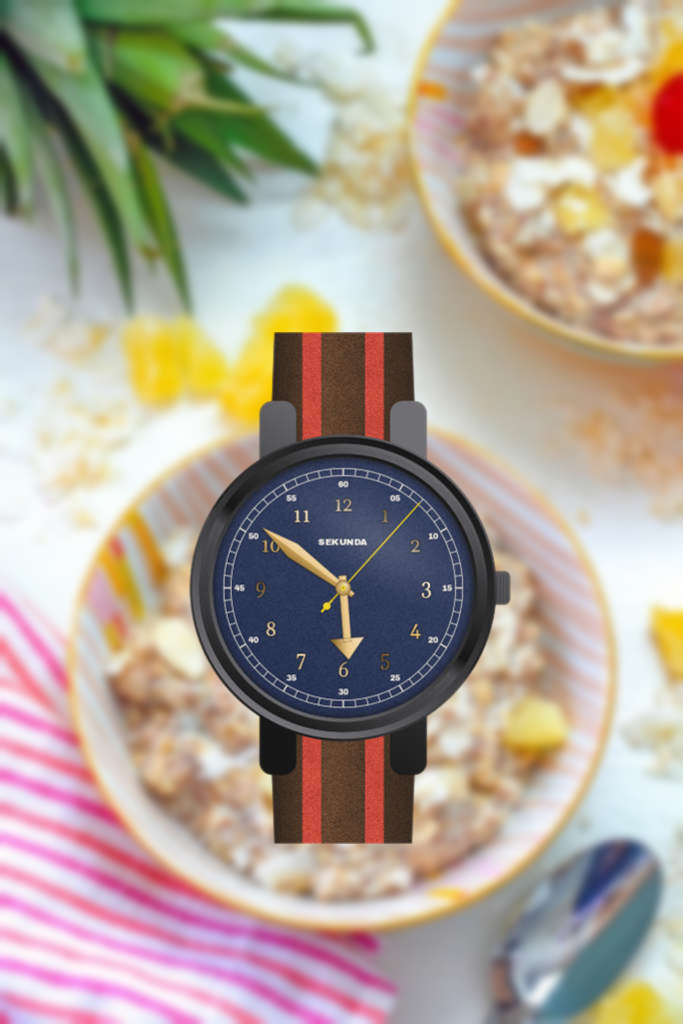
5h51m07s
